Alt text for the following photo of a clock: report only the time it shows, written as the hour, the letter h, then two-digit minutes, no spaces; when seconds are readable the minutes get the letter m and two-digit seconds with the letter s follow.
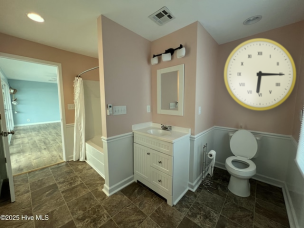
6h15
